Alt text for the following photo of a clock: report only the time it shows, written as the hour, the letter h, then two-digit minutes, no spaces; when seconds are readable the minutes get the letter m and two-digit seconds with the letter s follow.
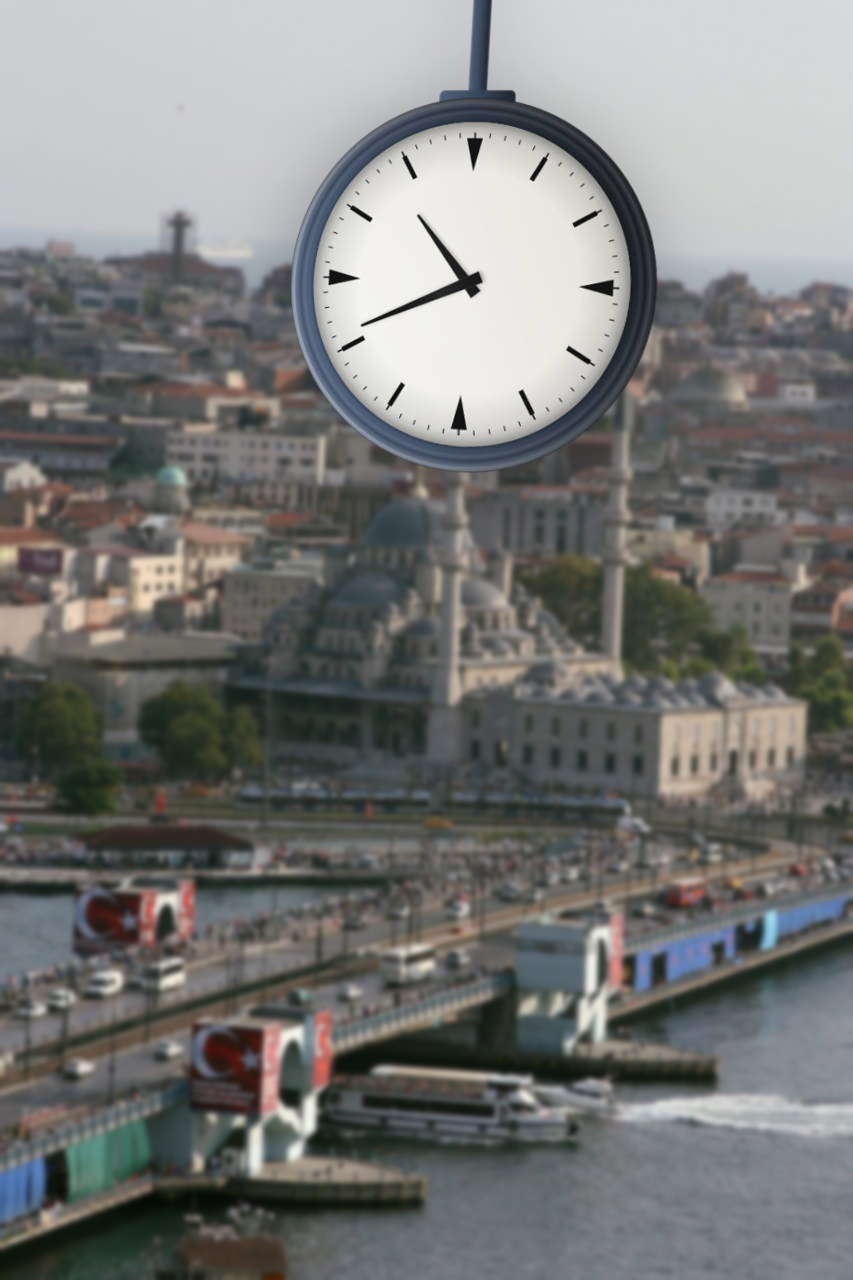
10h41
